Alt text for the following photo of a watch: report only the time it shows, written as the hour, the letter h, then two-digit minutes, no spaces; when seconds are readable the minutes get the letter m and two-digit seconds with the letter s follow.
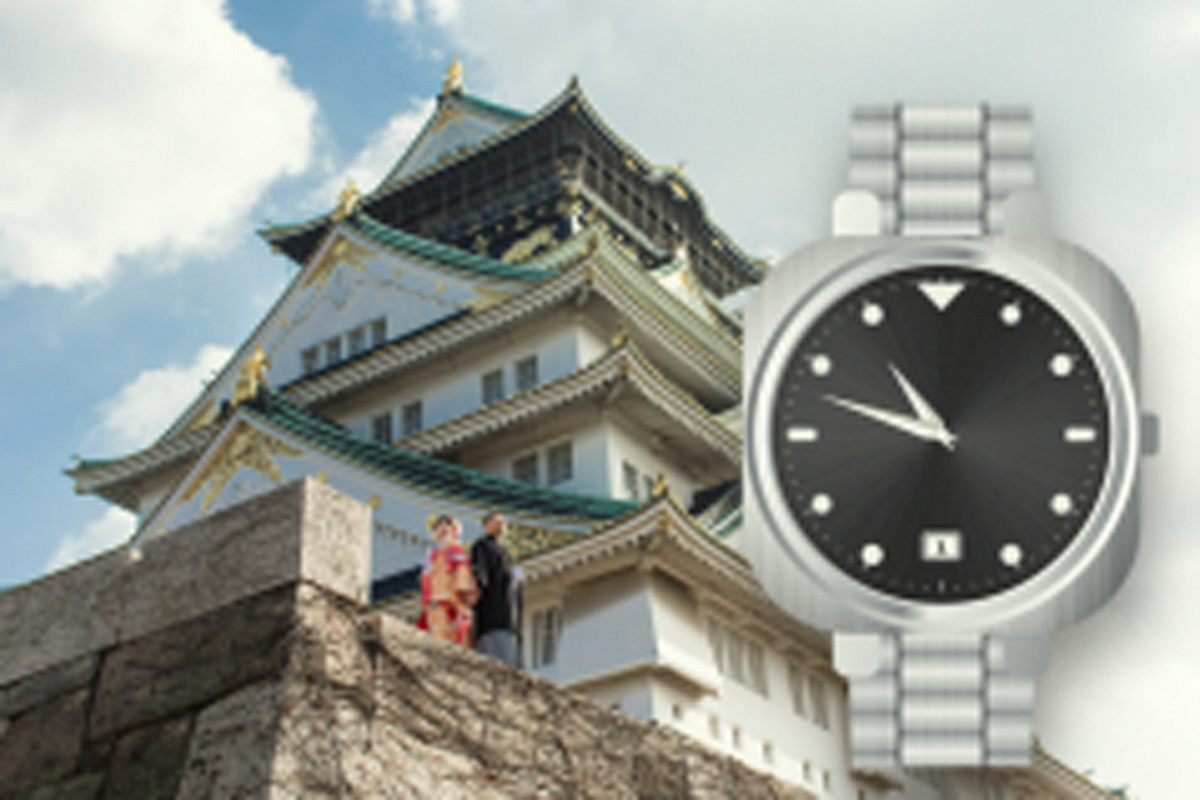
10h48
